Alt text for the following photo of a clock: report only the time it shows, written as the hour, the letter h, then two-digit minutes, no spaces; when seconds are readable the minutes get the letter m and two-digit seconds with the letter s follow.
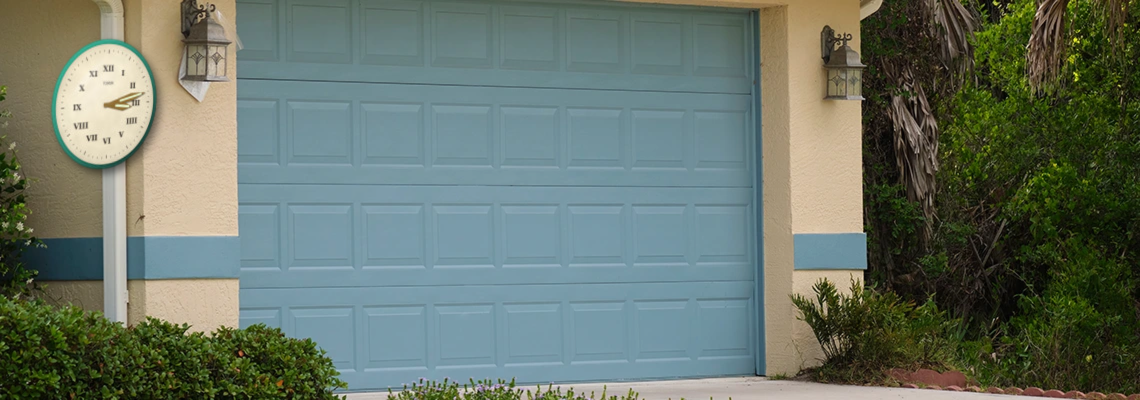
3h13
